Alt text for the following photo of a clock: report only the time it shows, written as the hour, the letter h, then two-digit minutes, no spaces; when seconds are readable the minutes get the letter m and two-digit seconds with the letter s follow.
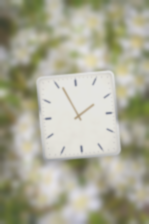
1h56
